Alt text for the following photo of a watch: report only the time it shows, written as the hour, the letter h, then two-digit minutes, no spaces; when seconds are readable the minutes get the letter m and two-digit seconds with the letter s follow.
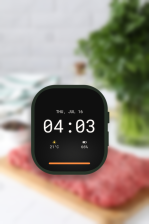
4h03
